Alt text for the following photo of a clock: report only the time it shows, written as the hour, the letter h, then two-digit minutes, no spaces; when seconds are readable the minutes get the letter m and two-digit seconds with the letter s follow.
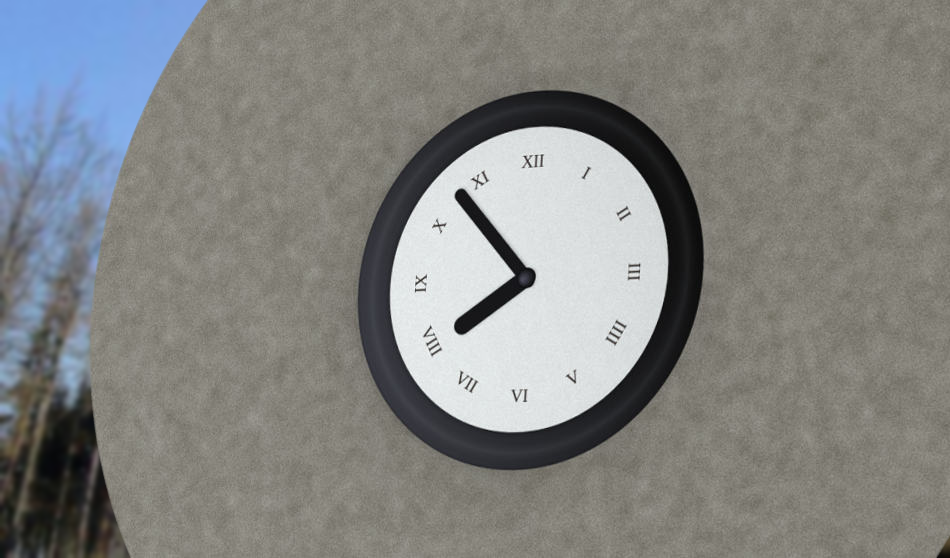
7h53
